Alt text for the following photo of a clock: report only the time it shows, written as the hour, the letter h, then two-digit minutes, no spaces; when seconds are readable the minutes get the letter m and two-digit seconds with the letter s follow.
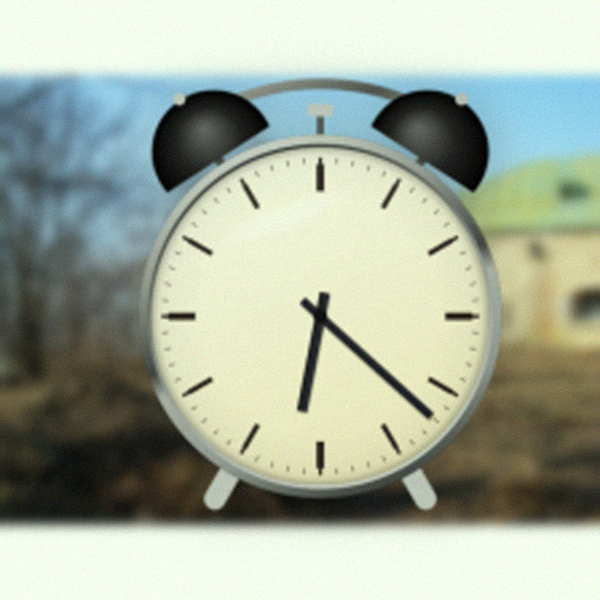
6h22
